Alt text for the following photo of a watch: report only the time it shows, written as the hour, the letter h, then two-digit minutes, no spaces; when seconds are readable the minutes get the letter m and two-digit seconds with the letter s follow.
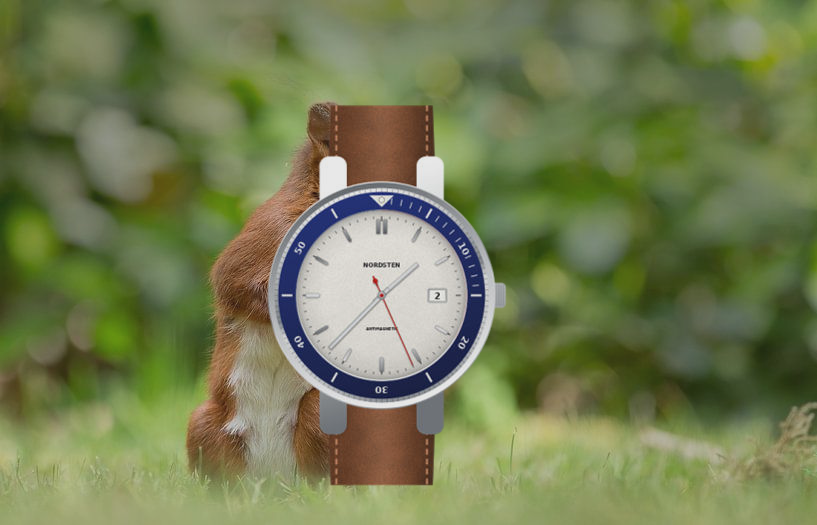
1h37m26s
